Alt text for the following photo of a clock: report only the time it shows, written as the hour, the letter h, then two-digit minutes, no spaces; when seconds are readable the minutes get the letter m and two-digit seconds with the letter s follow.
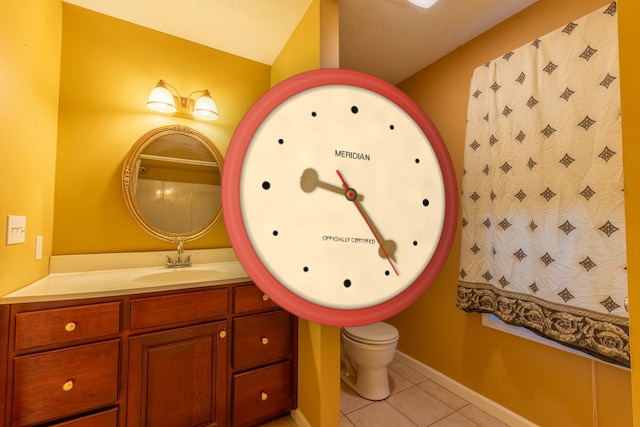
9h23m24s
